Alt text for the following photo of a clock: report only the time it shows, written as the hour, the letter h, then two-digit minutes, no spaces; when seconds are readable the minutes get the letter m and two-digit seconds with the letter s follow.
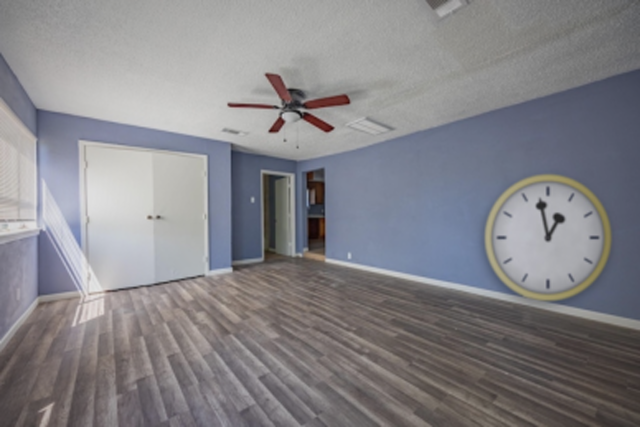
12h58
